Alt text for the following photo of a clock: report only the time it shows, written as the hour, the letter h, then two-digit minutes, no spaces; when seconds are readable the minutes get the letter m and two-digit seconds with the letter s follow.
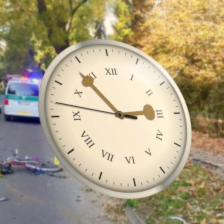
2h53m47s
